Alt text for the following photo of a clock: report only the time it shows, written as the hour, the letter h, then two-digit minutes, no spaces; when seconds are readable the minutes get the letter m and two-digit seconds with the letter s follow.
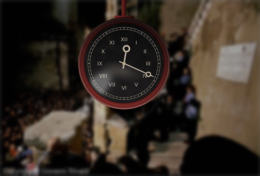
12h19
